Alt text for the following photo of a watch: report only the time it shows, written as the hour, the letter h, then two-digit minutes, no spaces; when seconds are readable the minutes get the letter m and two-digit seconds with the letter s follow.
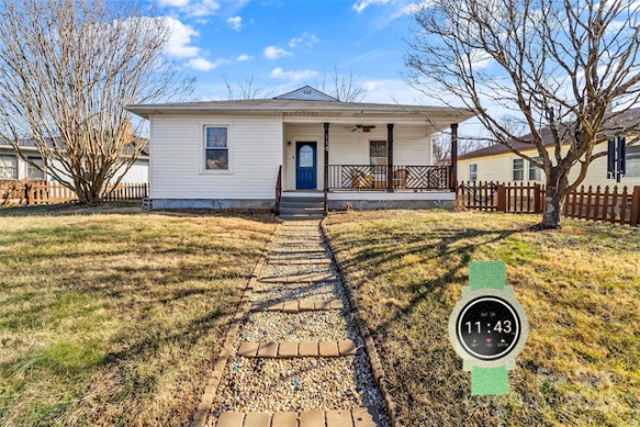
11h43
